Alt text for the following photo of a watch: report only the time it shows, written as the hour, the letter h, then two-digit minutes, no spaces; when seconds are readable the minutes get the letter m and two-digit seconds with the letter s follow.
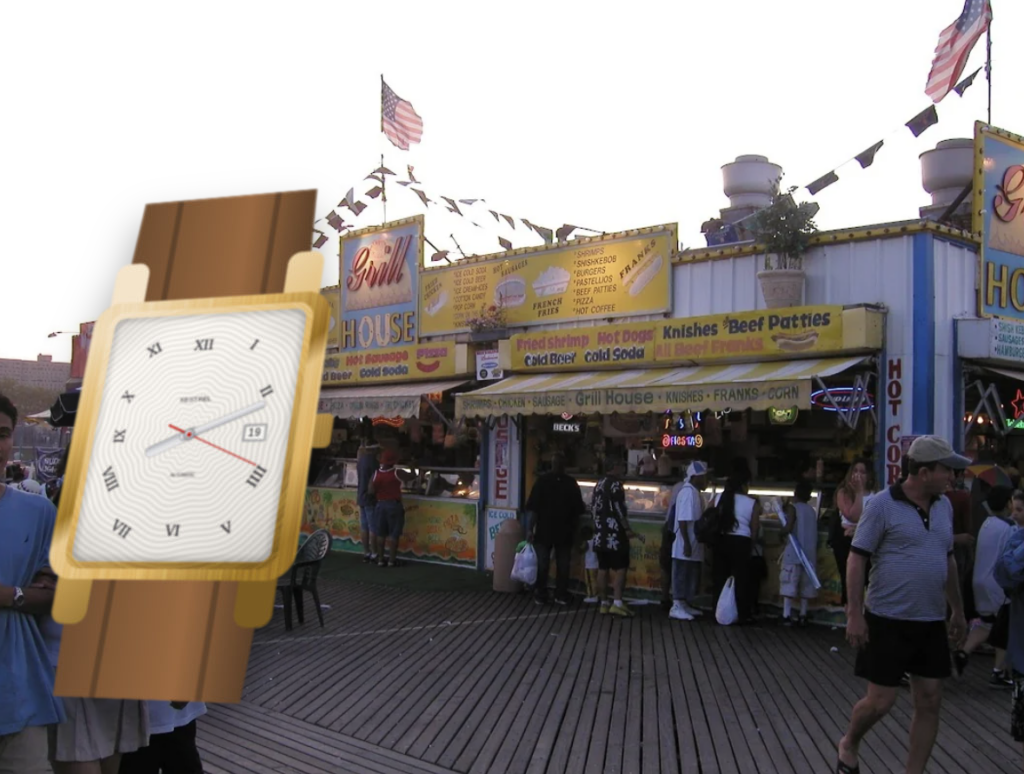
8h11m19s
